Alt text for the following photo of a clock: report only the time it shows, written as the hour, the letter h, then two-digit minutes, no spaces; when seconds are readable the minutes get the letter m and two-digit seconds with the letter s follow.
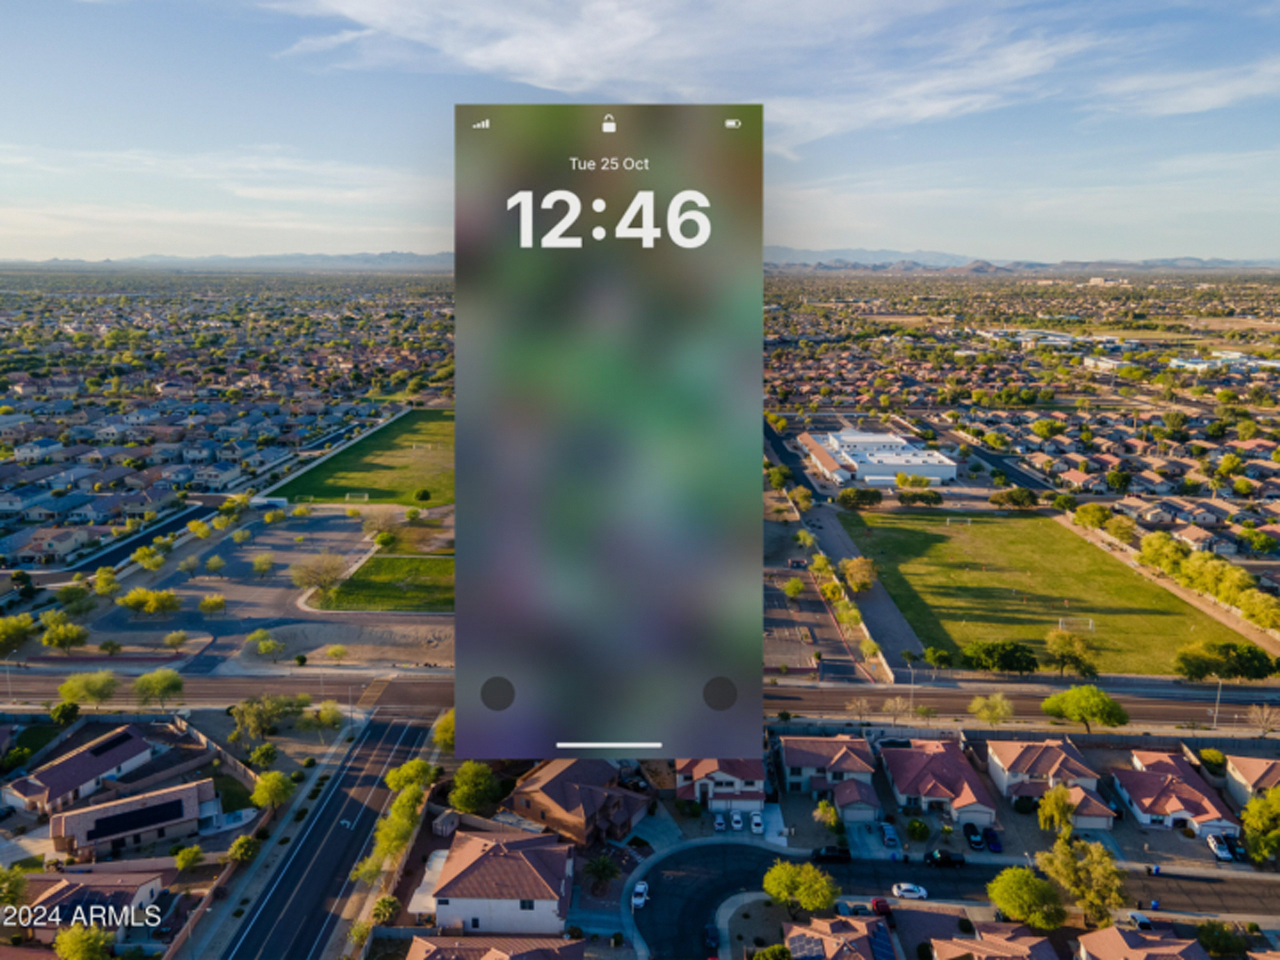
12h46
